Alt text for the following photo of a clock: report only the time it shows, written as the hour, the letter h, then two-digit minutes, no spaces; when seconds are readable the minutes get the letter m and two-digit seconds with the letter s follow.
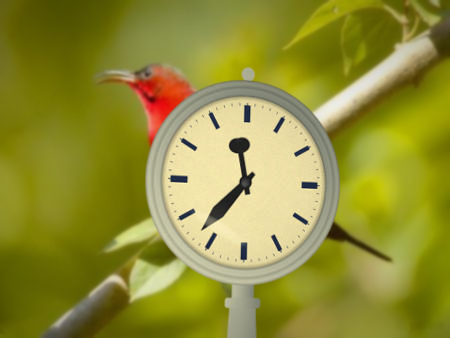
11h37
